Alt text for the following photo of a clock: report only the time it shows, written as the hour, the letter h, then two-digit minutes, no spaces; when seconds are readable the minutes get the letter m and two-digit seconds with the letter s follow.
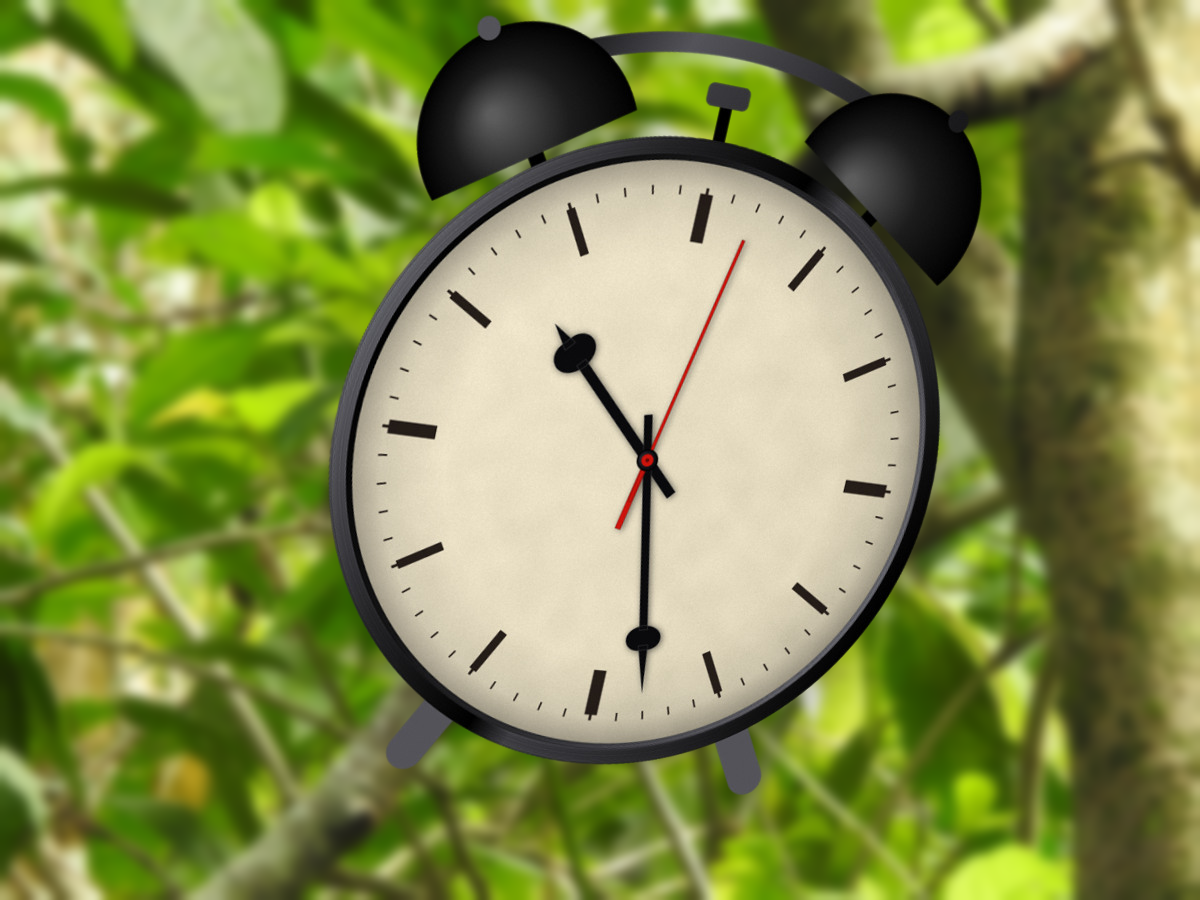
10h28m02s
